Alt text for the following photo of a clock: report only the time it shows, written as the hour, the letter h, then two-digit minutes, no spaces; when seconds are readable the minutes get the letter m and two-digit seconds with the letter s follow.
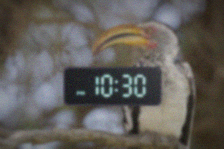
10h30
